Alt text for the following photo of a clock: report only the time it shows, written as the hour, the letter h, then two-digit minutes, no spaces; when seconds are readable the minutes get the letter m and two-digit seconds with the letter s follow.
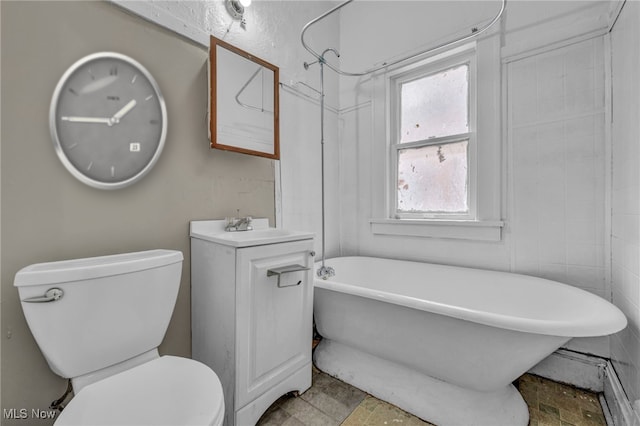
1h45
